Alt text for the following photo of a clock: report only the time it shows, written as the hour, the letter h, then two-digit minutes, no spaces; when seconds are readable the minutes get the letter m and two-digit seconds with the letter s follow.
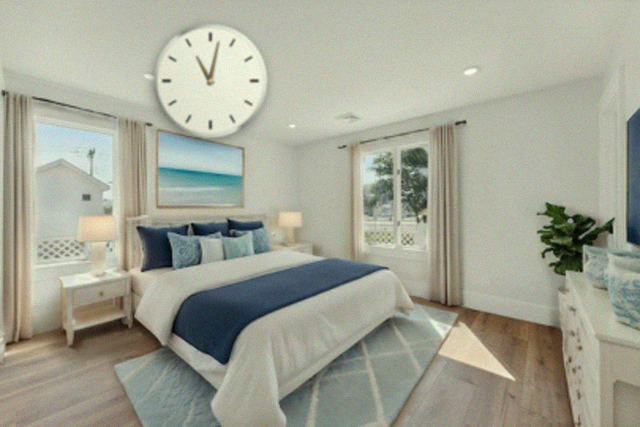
11h02
